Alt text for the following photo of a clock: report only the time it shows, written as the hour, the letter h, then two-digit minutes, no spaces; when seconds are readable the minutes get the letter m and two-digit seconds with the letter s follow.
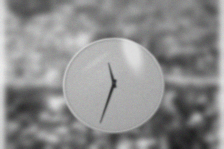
11h33
